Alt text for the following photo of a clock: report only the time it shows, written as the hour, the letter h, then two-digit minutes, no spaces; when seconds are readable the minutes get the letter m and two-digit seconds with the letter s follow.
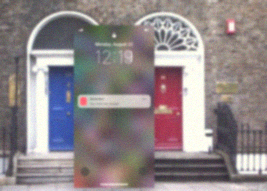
12h19
